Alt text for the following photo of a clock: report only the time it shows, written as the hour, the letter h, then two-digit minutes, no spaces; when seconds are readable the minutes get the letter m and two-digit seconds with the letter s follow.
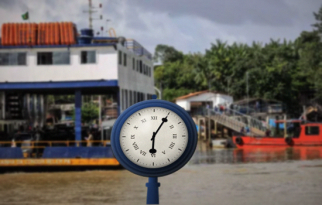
6h05
